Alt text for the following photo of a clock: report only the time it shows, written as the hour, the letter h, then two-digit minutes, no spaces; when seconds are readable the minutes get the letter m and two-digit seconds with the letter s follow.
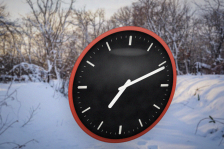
7h11
